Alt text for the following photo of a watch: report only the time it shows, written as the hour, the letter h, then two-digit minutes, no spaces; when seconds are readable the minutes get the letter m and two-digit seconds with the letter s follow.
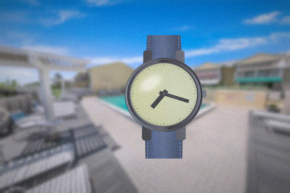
7h18
